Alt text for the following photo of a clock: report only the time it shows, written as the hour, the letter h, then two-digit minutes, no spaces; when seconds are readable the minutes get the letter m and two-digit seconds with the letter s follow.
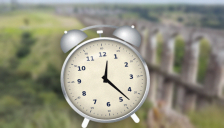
12h23
